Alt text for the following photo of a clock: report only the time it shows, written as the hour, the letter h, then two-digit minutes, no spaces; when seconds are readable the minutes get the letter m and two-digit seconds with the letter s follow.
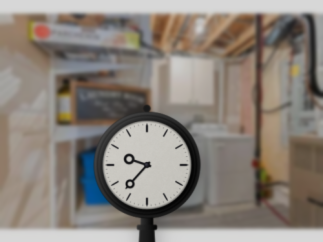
9h37
